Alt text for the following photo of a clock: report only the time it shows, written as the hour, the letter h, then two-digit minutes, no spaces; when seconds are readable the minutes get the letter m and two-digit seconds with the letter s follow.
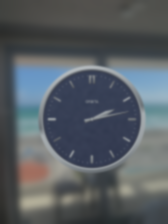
2h13
